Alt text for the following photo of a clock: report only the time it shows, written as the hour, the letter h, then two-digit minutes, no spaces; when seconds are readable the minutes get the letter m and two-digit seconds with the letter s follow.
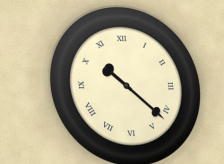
10h22
